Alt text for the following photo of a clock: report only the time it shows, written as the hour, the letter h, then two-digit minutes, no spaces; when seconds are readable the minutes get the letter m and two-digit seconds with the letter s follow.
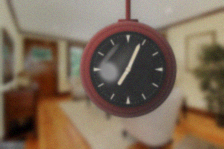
7h04
